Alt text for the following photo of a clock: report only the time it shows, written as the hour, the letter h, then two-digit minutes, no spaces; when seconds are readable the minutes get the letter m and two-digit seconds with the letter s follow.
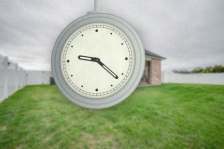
9h22
